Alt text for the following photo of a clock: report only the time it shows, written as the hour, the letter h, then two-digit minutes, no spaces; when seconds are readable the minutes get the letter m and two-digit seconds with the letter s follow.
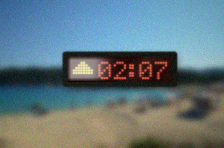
2h07
